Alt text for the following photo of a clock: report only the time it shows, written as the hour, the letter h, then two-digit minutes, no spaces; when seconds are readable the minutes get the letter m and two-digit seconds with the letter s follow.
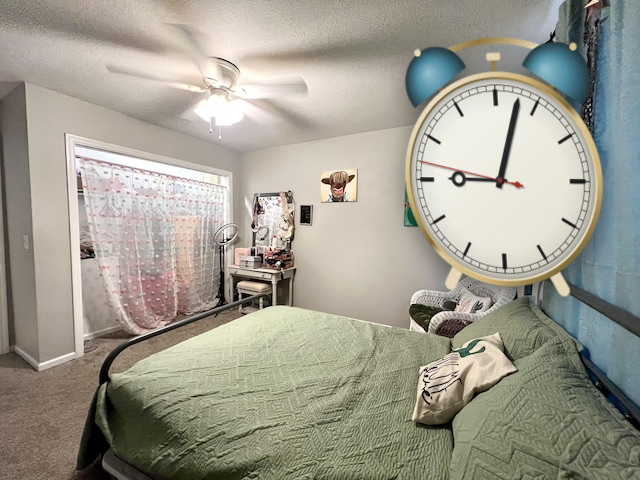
9h02m47s
